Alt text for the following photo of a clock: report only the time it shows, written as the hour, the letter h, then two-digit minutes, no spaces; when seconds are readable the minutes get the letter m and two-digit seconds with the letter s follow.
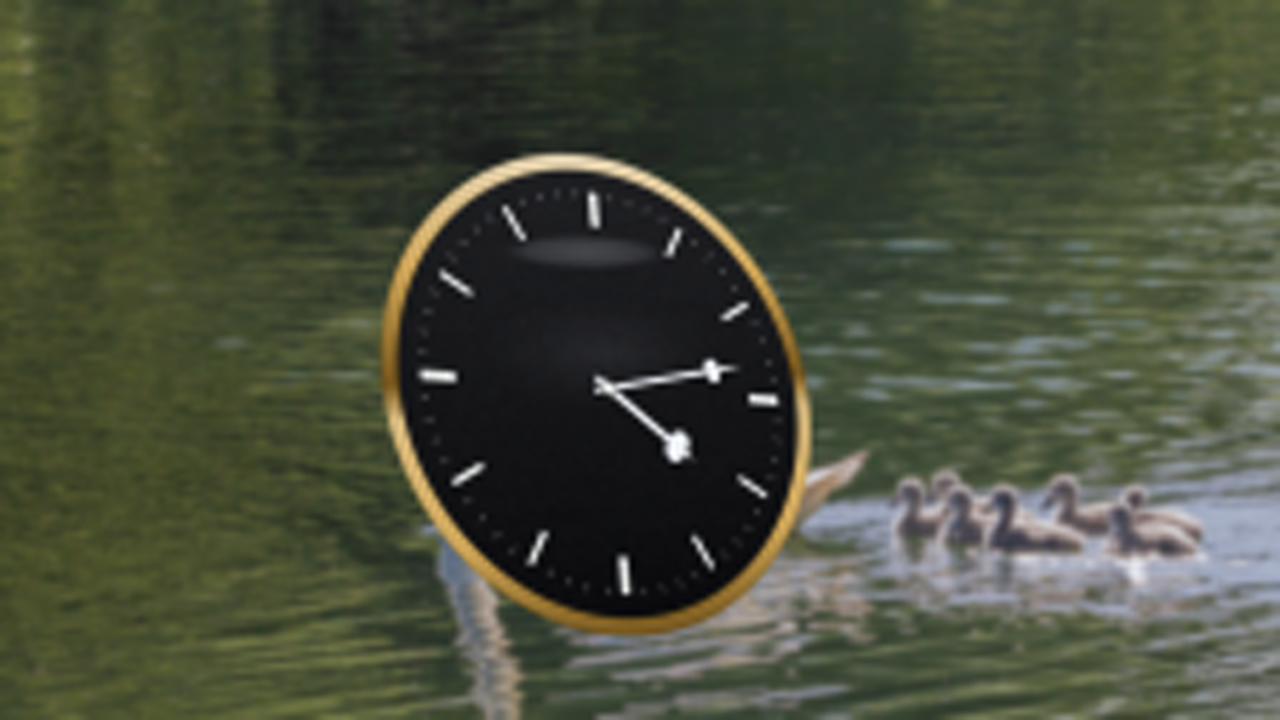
4h13
